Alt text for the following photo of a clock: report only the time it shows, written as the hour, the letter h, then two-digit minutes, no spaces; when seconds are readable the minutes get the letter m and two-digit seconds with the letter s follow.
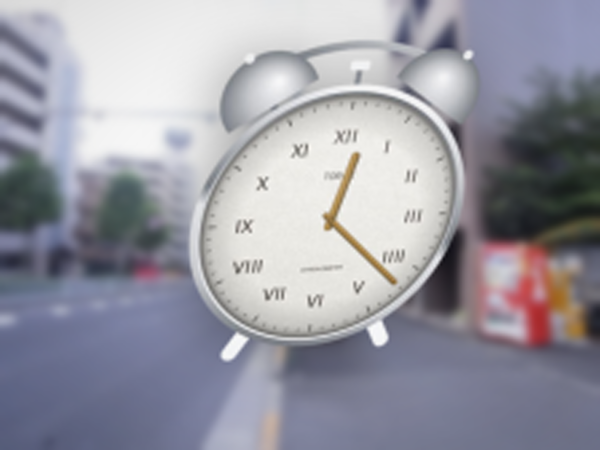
12h22
